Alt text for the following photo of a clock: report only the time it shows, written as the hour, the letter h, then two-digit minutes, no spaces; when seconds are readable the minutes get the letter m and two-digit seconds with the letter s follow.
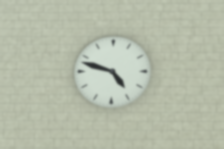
4h48
